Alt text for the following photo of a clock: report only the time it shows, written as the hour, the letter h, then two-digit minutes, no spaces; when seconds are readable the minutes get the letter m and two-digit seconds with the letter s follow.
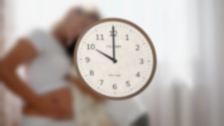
10h00
